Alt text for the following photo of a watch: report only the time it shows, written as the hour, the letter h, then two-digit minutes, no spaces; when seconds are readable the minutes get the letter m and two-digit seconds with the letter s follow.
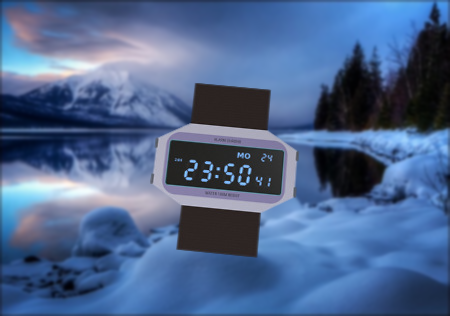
23h50m41s
